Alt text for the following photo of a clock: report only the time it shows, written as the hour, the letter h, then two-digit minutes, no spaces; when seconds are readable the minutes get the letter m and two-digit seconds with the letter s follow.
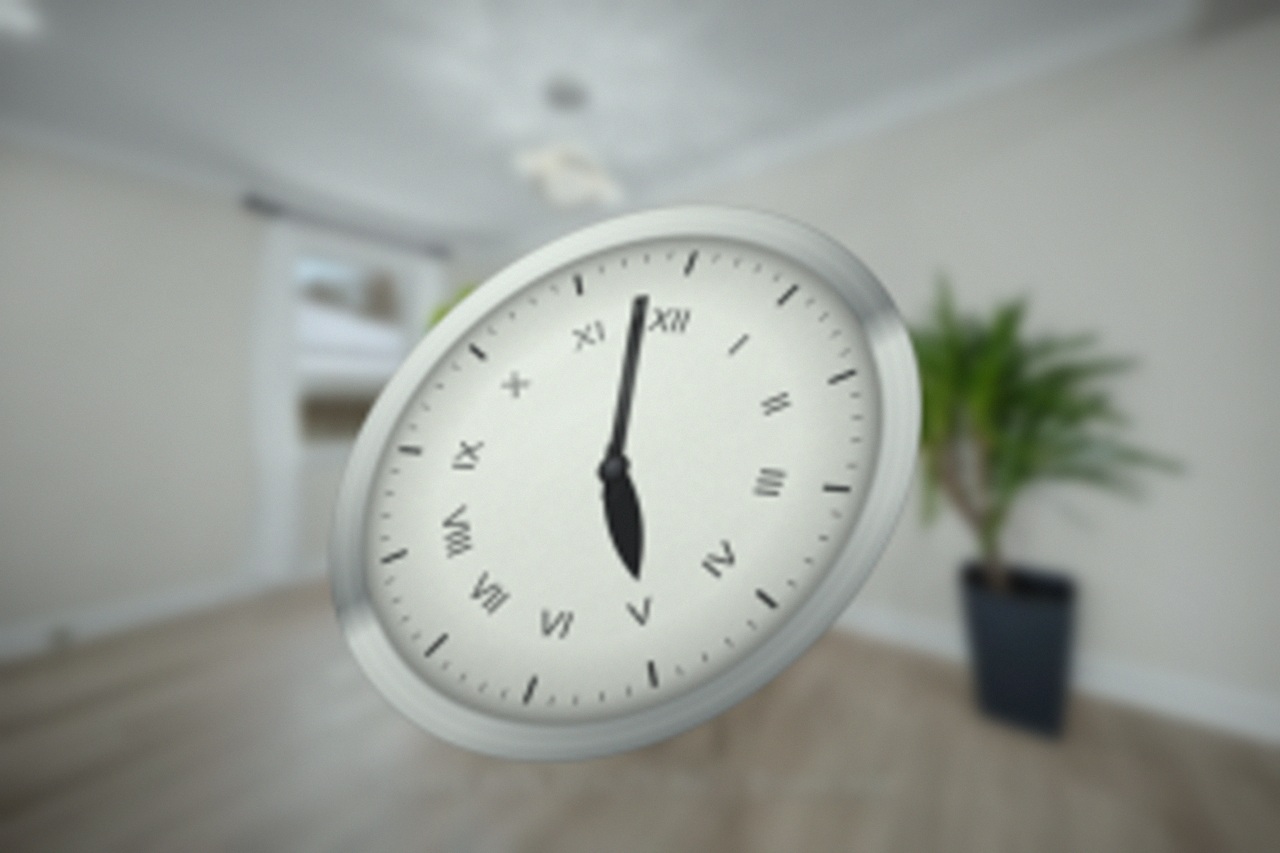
4h58
